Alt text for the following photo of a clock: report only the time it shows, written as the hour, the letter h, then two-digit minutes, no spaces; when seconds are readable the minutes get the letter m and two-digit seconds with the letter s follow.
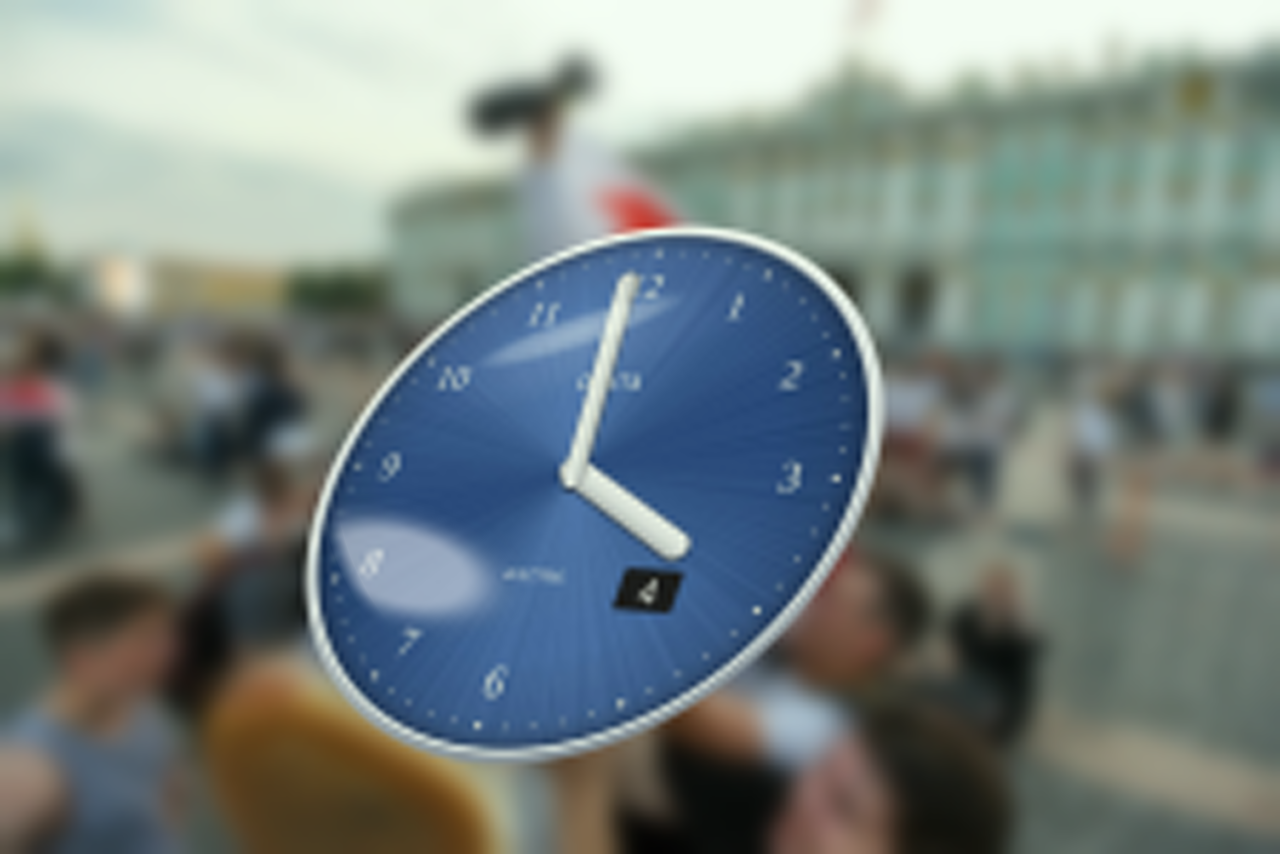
3h59
